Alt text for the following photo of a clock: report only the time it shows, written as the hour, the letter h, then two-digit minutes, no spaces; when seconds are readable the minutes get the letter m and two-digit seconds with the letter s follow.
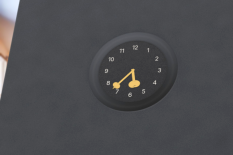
5h37
